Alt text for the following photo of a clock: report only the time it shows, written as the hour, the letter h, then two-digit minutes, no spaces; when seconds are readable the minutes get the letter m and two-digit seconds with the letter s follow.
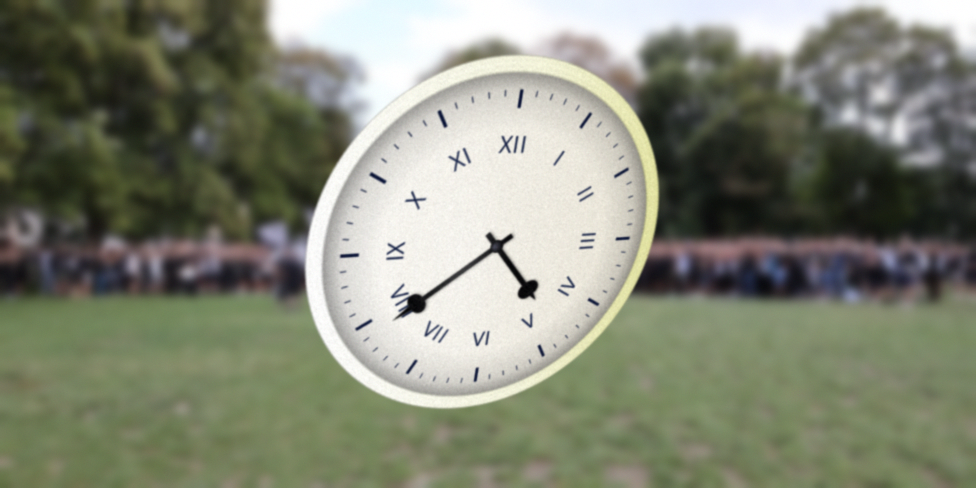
4h39
